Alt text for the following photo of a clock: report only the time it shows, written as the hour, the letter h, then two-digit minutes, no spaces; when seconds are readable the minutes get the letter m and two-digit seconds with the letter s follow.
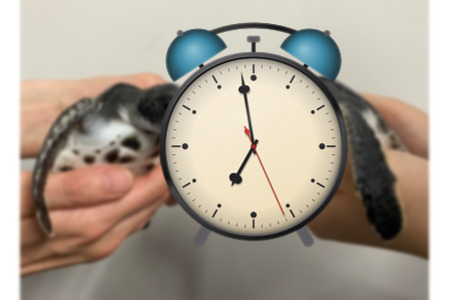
6h58m26s
